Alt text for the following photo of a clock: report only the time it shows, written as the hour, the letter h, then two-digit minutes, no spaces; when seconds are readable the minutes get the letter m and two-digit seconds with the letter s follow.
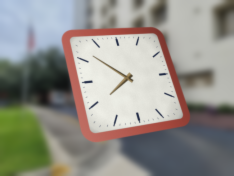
7h52
